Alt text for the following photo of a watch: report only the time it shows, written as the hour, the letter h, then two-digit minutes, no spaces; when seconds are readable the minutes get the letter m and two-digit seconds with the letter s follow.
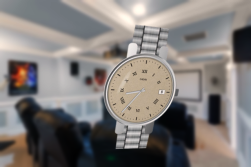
8h36
